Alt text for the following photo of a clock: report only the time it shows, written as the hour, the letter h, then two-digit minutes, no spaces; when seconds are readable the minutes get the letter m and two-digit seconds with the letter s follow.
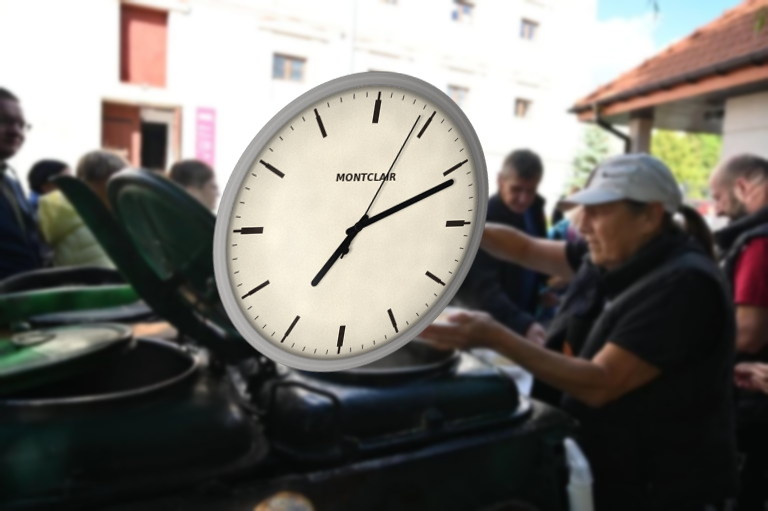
7h11m04s
